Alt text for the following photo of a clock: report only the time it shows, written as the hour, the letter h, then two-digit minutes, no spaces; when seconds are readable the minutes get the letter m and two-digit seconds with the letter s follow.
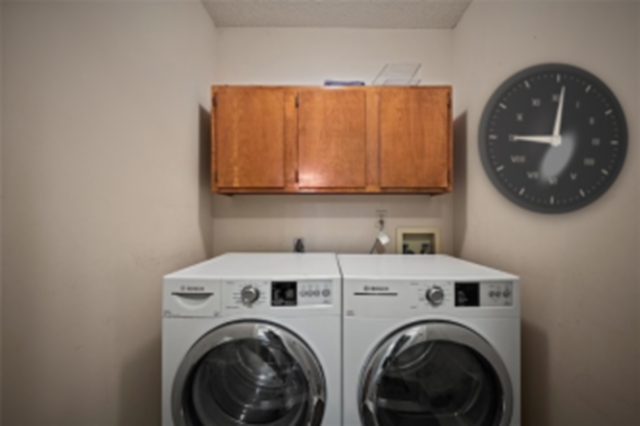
9h01
